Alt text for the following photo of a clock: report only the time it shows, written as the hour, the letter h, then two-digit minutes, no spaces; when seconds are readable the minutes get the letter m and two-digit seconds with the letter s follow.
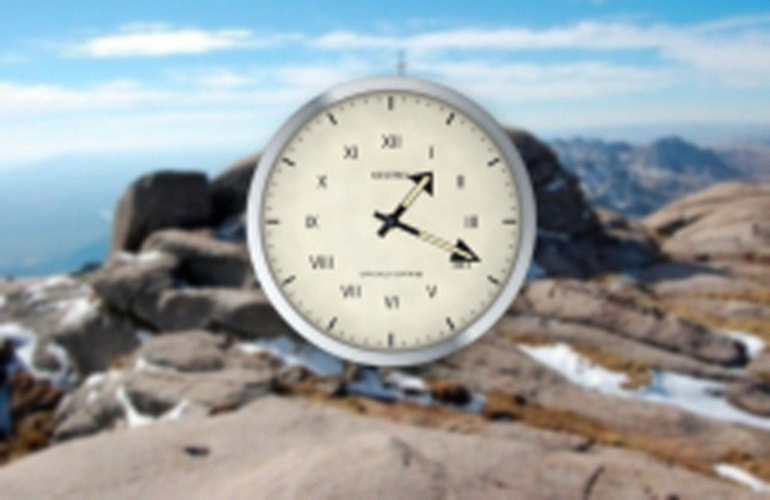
1h19
